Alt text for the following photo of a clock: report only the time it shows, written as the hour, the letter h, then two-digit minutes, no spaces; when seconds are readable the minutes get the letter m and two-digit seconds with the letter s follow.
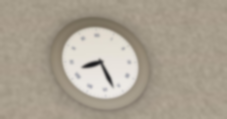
8h27
